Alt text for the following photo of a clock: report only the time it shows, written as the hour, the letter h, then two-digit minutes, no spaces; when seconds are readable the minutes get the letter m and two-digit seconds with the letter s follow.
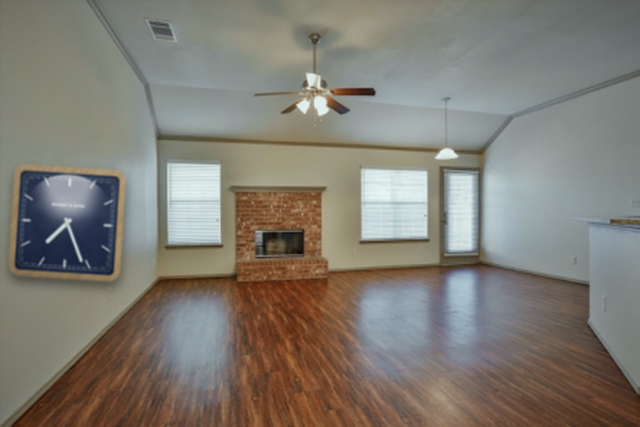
7h26
